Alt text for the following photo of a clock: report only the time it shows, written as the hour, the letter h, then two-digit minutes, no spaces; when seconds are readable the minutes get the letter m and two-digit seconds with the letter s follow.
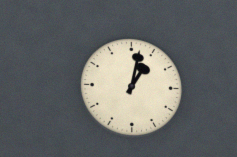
1h02
